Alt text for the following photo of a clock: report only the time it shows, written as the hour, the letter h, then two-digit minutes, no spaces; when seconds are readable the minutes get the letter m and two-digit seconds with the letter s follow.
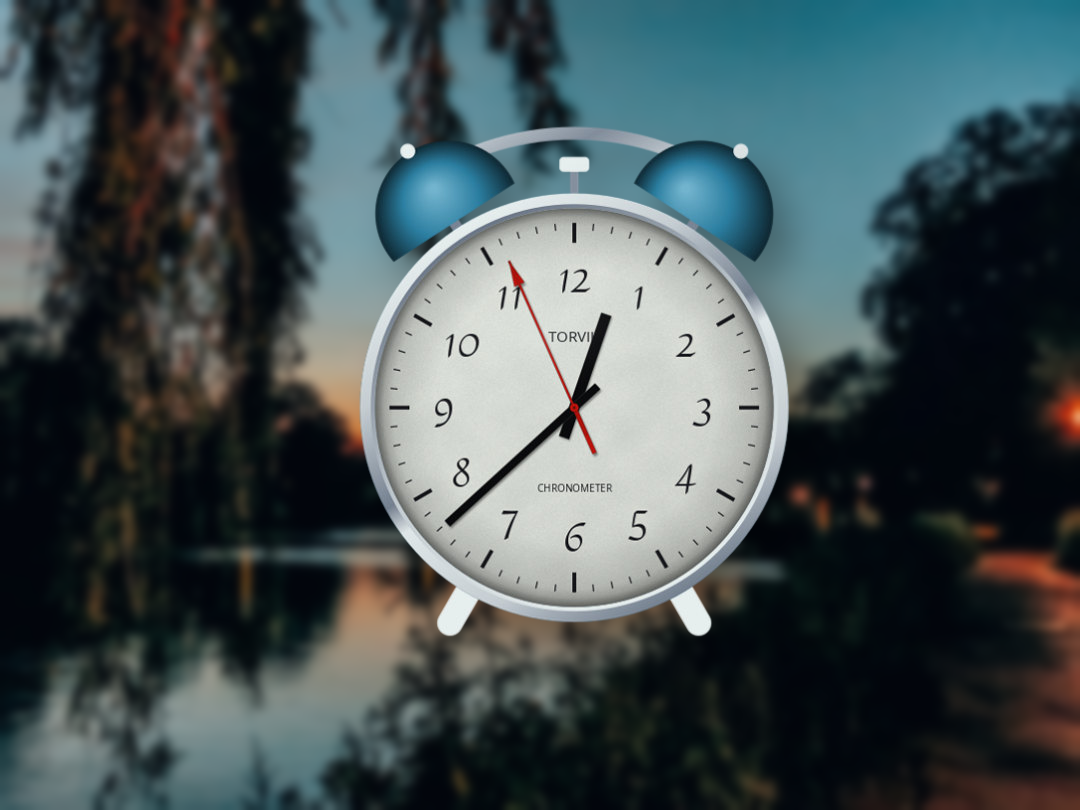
12h37m56s
